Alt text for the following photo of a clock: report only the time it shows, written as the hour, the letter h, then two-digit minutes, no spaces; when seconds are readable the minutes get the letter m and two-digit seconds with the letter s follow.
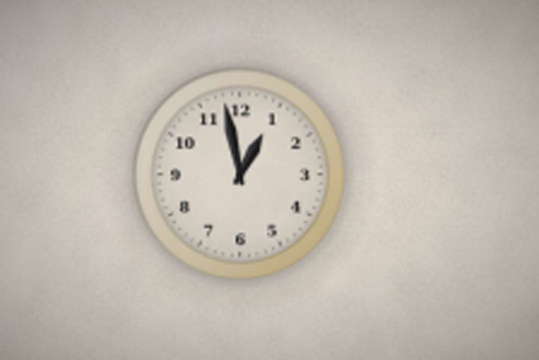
12h58
